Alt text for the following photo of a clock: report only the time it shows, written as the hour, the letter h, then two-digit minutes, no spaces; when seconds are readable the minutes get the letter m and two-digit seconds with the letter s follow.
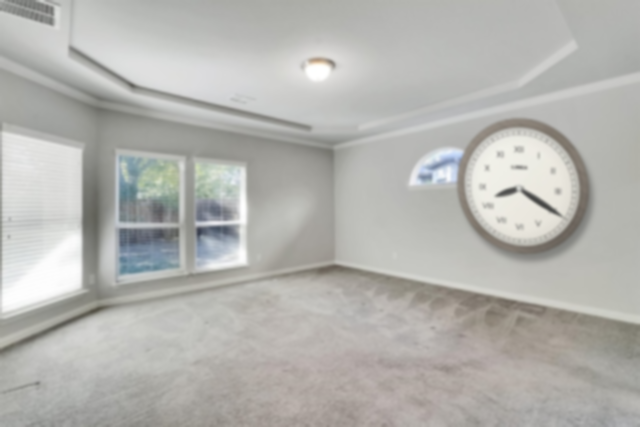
8h20
